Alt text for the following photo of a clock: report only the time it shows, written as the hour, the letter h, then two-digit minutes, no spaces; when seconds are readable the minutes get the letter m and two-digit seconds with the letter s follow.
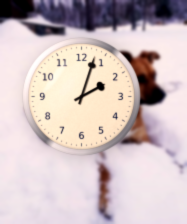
2h03
